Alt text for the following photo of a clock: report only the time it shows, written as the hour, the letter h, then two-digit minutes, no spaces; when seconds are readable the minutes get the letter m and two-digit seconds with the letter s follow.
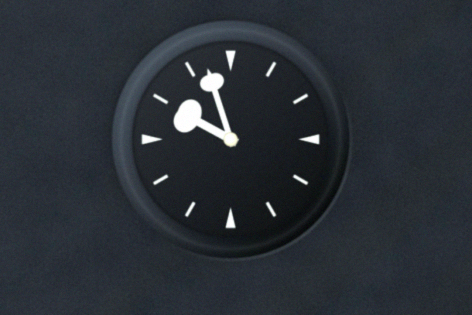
9h57
